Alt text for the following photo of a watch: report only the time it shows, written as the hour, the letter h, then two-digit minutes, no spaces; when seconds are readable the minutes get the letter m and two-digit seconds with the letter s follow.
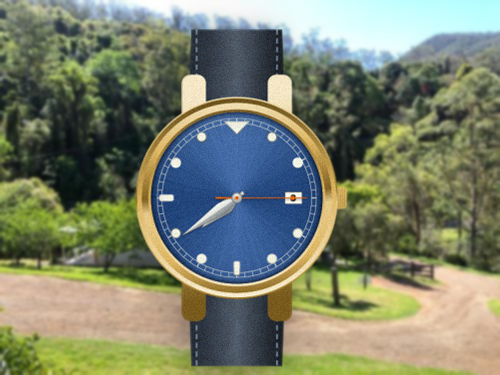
7h39m15s
